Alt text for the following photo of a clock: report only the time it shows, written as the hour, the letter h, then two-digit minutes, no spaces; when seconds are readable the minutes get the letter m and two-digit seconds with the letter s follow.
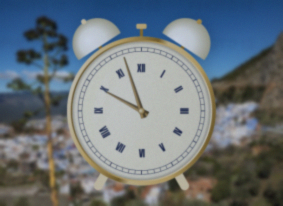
9h57
